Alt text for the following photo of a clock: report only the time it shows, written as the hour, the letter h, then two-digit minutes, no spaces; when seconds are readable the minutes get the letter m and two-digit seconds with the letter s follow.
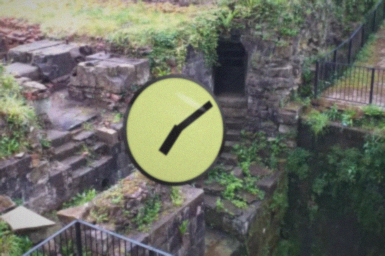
7h09
